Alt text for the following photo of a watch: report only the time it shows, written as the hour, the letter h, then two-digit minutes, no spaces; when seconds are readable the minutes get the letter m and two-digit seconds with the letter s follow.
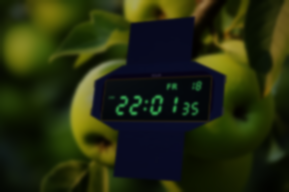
22h01m35s
